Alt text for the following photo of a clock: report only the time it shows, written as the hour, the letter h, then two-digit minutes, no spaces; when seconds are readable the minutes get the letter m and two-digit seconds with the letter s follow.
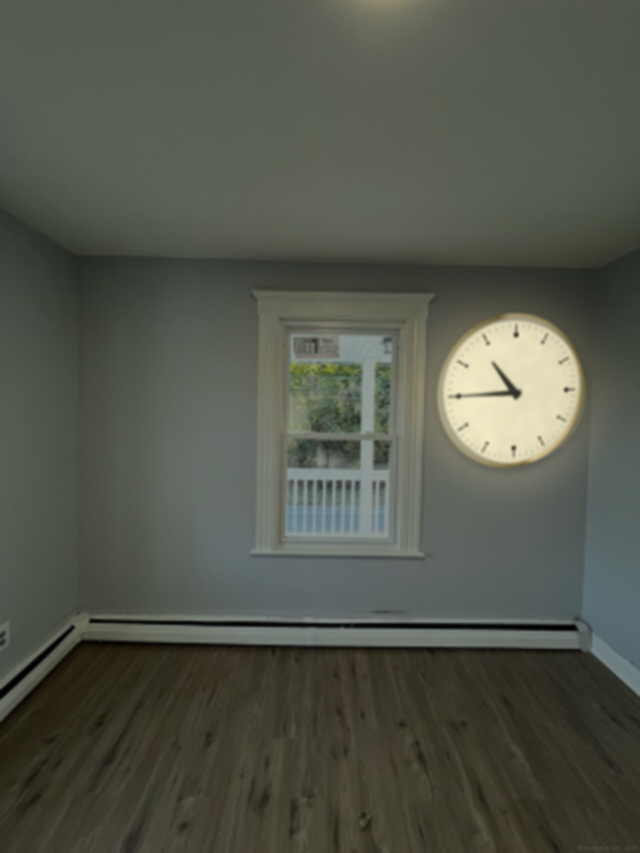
10h45
